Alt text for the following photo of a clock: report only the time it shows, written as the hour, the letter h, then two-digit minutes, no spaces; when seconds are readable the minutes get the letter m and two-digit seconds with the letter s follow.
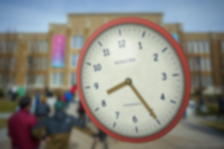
8h25
